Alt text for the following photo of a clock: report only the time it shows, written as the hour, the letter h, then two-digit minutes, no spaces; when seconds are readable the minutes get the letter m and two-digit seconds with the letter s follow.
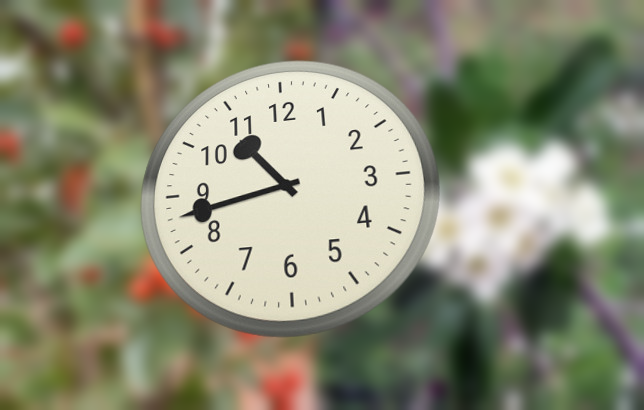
10h43
